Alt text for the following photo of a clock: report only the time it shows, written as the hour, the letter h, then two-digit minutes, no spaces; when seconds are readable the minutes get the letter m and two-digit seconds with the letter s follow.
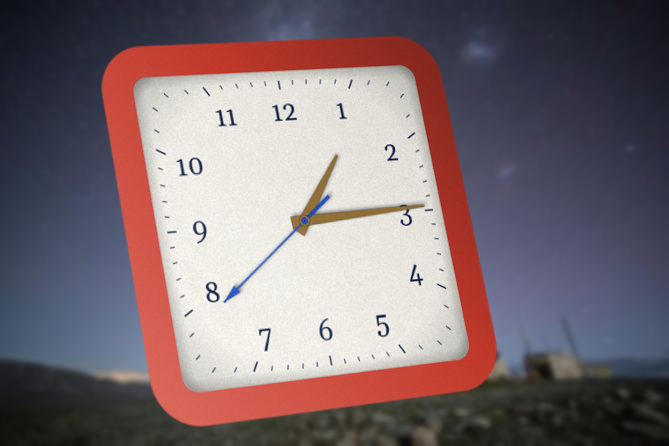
1h14m39s
